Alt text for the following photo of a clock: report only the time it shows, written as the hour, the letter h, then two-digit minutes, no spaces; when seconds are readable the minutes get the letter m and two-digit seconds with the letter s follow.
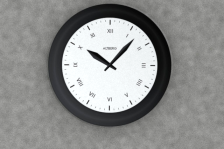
10h07
